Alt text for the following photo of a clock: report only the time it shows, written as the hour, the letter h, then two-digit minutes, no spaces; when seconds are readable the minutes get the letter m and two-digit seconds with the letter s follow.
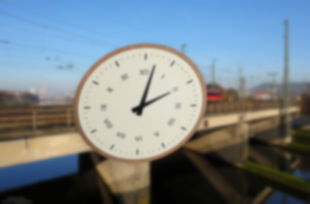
2h02
